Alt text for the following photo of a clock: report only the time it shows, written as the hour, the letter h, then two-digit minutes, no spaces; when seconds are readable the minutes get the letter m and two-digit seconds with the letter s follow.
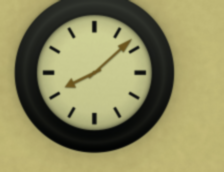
8h08
